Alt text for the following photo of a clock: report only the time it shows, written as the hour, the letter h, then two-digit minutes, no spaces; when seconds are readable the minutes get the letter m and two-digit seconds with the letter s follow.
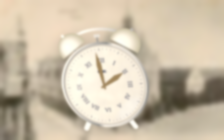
1h59
